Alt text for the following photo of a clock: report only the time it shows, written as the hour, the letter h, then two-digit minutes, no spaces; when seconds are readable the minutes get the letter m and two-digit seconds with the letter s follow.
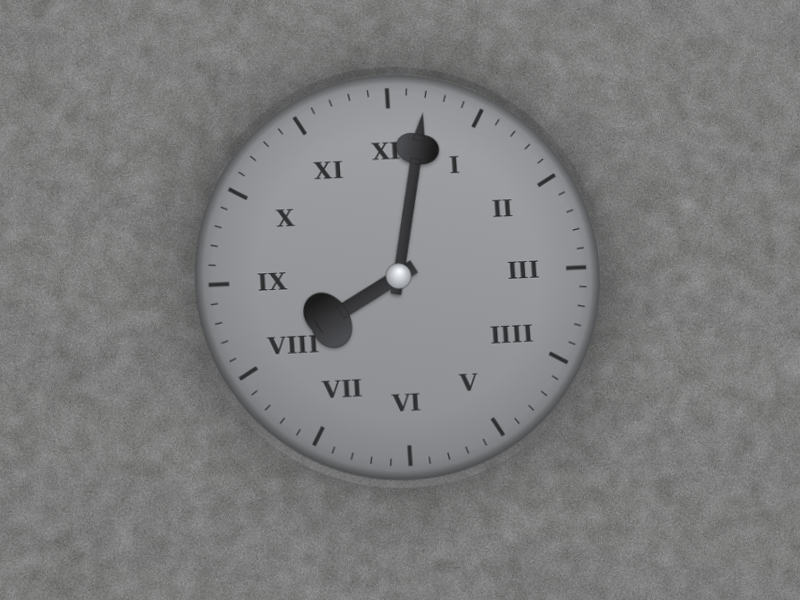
8h02
